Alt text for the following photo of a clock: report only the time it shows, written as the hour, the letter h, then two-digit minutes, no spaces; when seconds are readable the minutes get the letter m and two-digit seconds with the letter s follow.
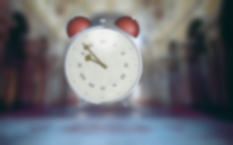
9h53
